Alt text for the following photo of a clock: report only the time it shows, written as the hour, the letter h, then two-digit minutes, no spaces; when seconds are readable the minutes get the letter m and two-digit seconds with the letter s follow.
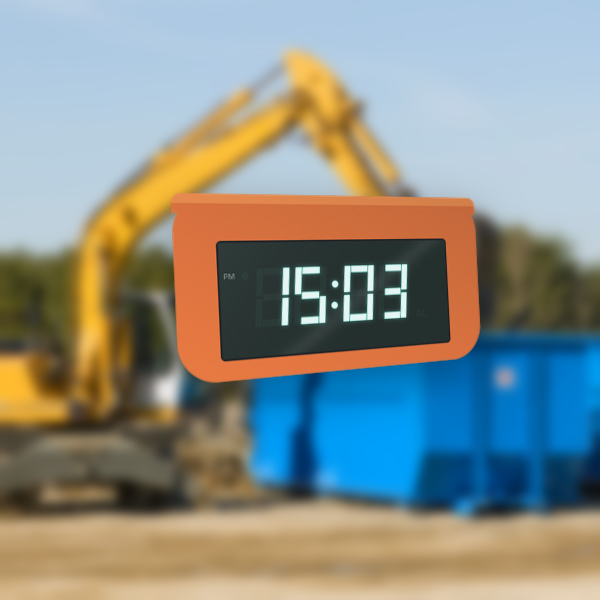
15h03
